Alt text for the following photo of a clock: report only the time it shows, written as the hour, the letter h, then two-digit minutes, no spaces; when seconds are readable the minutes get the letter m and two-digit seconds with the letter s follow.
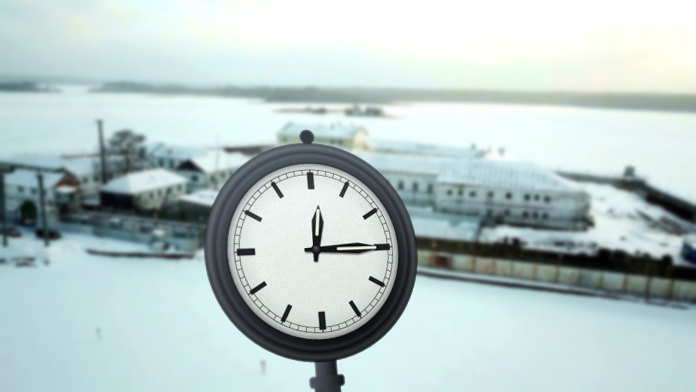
12h15
